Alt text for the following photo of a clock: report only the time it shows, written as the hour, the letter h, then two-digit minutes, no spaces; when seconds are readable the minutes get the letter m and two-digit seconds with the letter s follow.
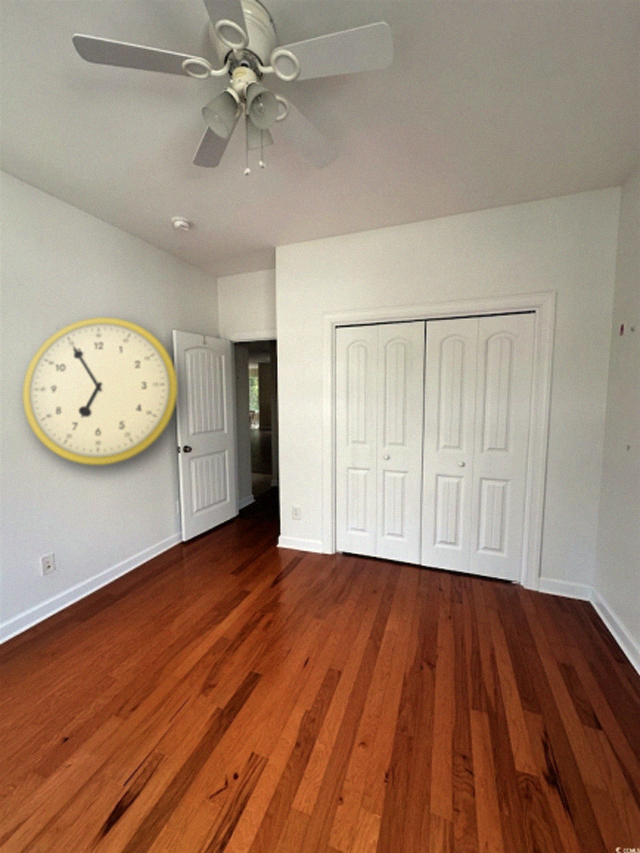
6h55
